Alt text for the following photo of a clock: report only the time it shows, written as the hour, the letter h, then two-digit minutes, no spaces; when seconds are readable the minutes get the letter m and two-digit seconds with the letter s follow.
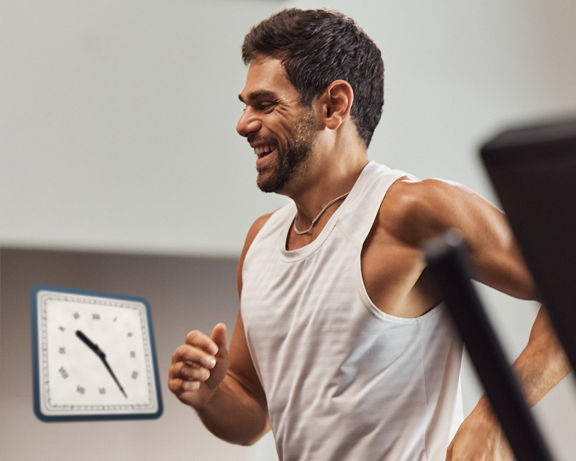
10h25
